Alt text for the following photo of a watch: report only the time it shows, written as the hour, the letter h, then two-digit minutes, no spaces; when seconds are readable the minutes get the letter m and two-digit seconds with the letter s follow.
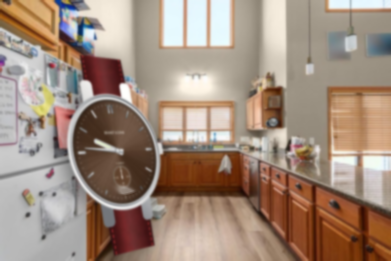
9h46
